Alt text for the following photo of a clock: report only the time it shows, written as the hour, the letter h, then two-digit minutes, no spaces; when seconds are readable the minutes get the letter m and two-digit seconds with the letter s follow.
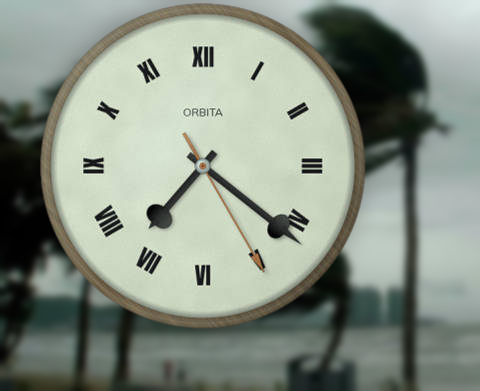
7h21m25s
